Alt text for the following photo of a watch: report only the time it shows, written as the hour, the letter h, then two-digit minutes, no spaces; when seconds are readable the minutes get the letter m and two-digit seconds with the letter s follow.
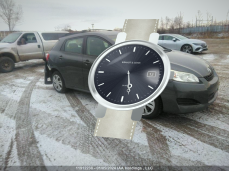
5h28
